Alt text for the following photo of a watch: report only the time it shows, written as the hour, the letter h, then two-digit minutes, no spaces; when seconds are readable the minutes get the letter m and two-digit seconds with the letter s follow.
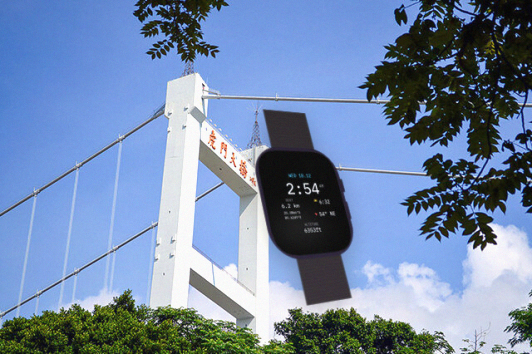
2h54
